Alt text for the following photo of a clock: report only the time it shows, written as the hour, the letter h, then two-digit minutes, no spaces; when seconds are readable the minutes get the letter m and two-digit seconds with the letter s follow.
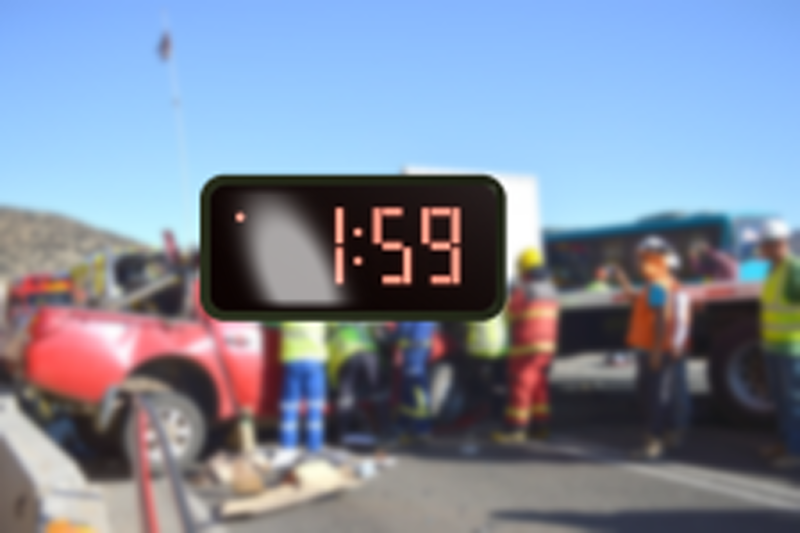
1h59
